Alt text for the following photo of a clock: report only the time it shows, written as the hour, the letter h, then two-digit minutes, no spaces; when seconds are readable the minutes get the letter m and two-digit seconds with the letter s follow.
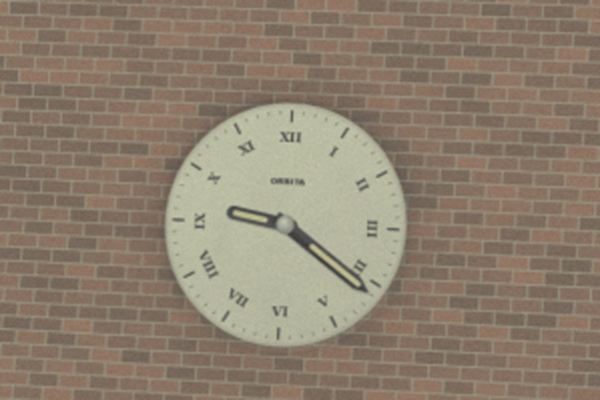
9h21
